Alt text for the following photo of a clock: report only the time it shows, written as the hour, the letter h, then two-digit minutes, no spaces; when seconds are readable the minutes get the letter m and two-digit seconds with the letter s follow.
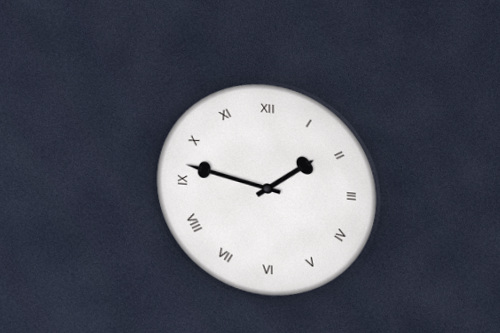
1h47
